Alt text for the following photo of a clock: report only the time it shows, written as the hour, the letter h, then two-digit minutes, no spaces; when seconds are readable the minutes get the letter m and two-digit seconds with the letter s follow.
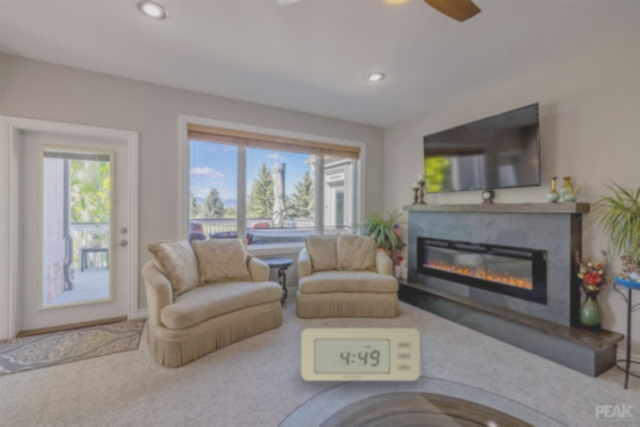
4h49
